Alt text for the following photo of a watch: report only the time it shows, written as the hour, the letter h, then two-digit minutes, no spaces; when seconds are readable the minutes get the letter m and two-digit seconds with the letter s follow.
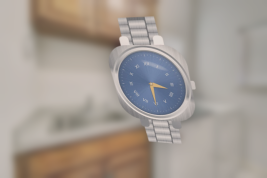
3h30
